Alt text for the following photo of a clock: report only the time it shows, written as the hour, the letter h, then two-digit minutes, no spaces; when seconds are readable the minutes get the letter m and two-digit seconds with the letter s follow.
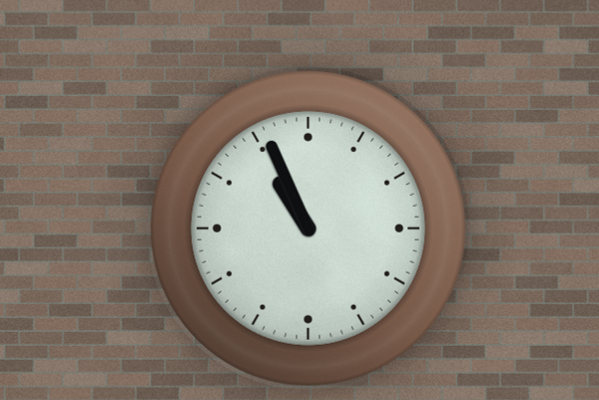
10h56
